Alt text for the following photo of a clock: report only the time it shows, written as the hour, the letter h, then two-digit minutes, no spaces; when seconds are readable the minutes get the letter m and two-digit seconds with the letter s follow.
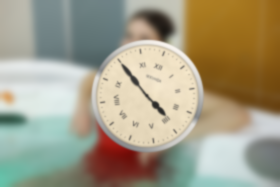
3h50
